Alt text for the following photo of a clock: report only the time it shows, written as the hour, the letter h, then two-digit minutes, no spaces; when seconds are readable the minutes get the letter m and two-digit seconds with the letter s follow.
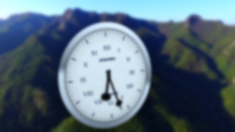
6h27
